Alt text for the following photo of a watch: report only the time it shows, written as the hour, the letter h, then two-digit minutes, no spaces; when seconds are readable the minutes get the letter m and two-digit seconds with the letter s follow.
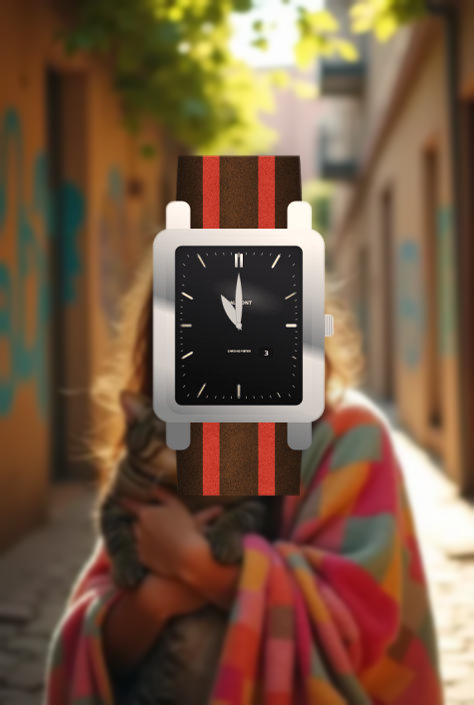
11h00
